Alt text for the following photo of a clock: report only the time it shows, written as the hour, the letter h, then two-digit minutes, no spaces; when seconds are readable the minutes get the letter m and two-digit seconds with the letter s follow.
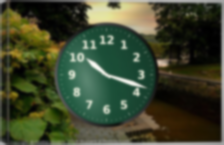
10h18
